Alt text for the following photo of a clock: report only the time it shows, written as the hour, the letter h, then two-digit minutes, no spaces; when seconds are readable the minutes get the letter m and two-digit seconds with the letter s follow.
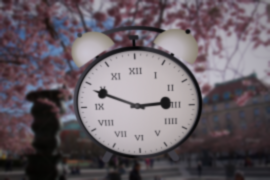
2h49
